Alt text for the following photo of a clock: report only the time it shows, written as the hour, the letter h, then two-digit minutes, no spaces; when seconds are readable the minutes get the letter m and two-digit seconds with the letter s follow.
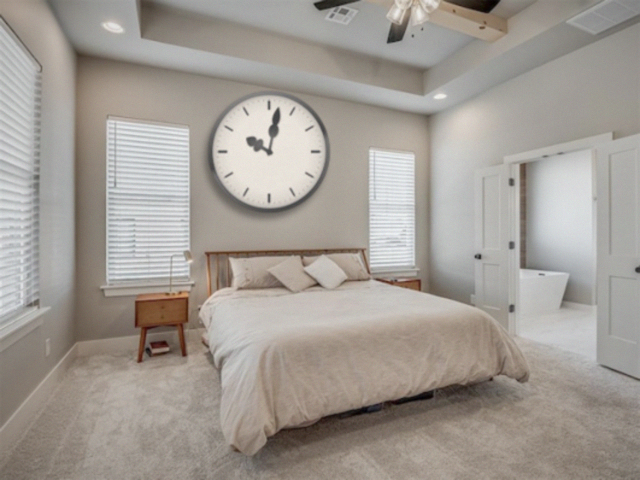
10h02
